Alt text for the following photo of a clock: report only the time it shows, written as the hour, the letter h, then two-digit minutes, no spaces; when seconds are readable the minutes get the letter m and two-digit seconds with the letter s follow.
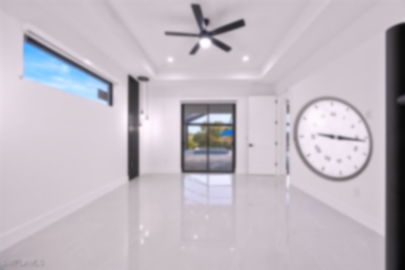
9h16
